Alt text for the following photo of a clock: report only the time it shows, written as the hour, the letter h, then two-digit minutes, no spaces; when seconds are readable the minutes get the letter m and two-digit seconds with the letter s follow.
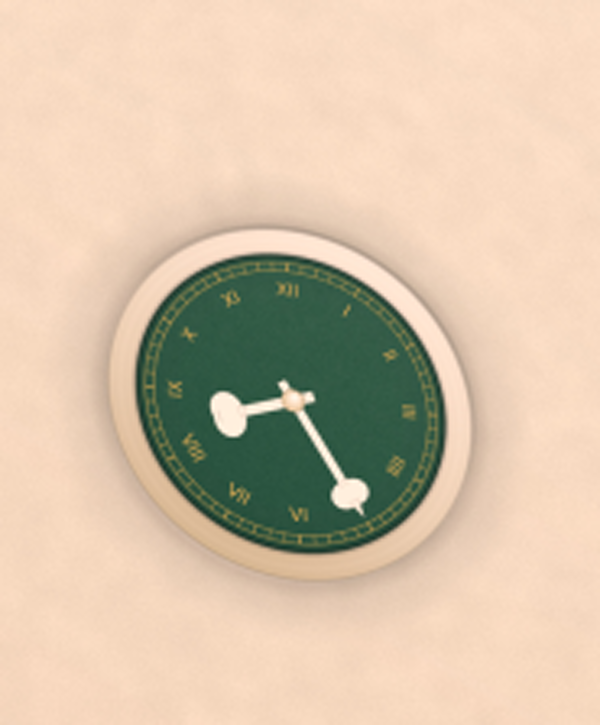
8h25
